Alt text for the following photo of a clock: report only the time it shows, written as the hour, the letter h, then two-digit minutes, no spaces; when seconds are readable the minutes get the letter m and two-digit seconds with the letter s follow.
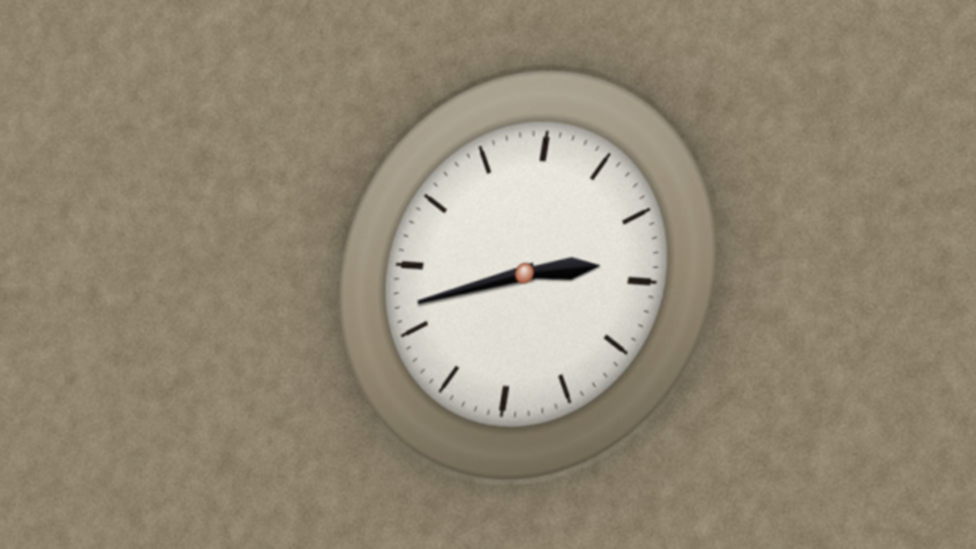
2h42
